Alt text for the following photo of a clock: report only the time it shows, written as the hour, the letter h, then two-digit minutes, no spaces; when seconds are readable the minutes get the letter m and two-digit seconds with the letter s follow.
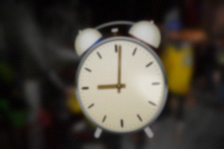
9h01
